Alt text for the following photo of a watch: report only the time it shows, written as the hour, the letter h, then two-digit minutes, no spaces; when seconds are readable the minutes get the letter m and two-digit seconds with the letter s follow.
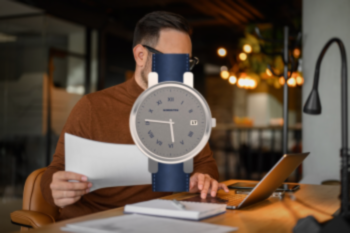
5h46
